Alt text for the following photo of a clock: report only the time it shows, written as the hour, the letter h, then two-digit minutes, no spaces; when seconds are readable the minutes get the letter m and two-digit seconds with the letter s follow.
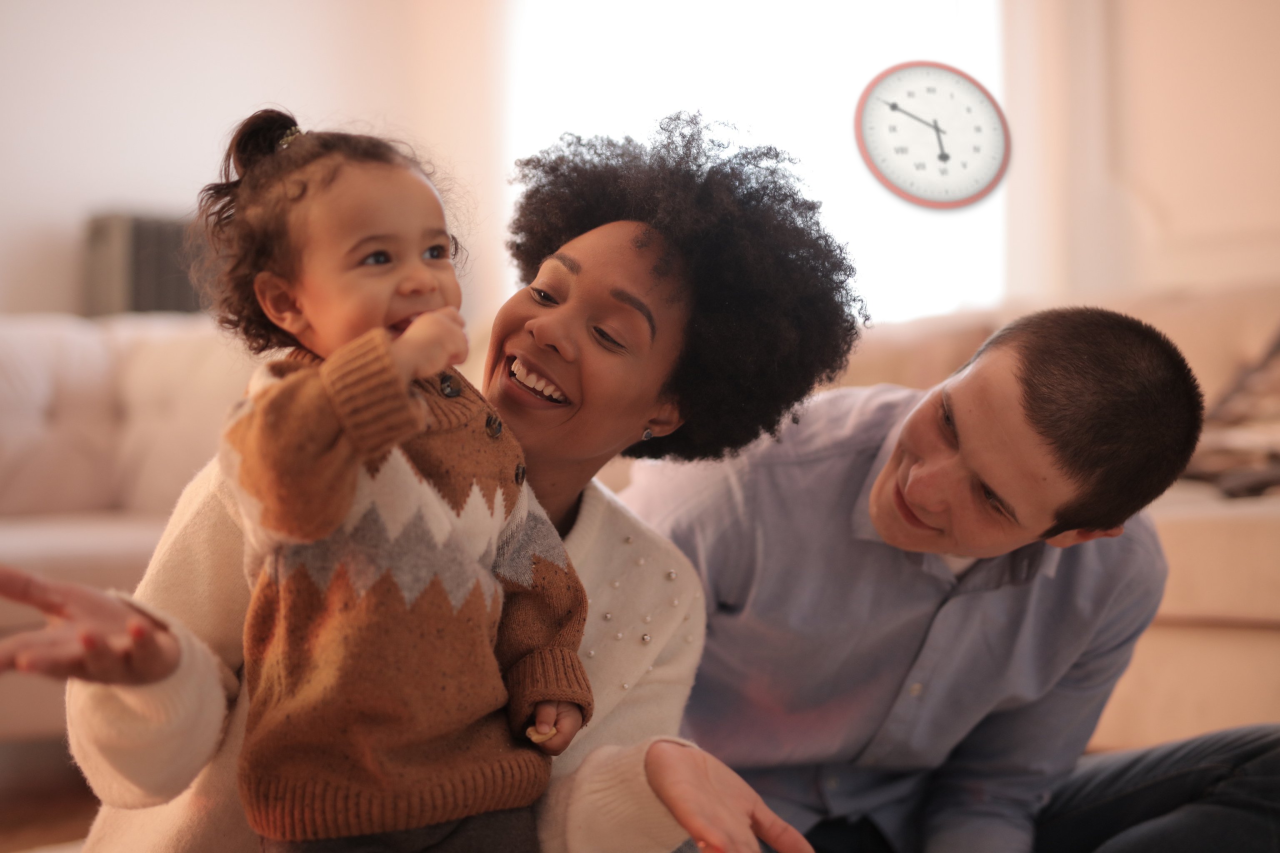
5h50
